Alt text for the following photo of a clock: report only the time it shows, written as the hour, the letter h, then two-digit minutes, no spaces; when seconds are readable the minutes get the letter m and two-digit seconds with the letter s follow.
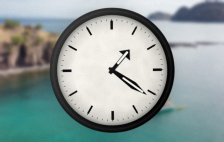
1h21
